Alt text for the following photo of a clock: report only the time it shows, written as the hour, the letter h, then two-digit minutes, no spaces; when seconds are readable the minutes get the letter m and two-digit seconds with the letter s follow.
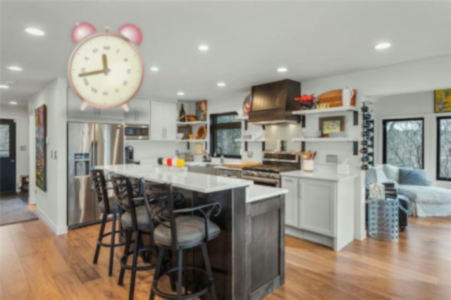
11h43
